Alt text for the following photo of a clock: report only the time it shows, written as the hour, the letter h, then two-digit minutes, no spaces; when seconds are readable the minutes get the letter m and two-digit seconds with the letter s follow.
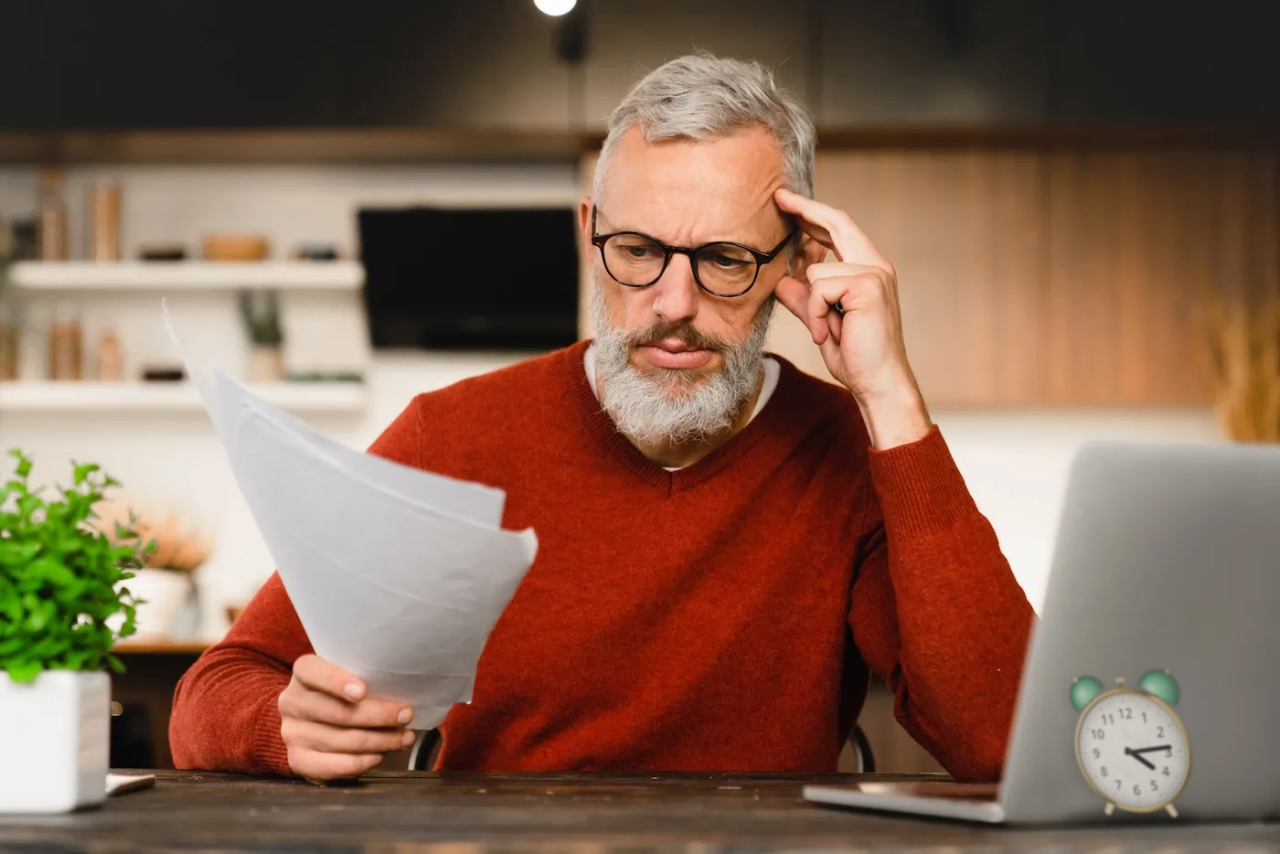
4h14
